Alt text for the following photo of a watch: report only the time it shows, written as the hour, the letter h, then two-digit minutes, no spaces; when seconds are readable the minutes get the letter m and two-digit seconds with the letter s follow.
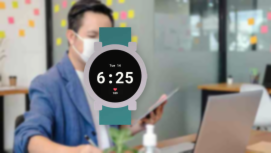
6h25
